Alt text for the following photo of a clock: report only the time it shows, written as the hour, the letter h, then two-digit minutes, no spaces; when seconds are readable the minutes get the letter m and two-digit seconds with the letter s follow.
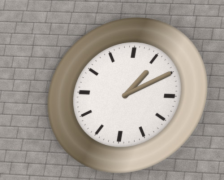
1h10
